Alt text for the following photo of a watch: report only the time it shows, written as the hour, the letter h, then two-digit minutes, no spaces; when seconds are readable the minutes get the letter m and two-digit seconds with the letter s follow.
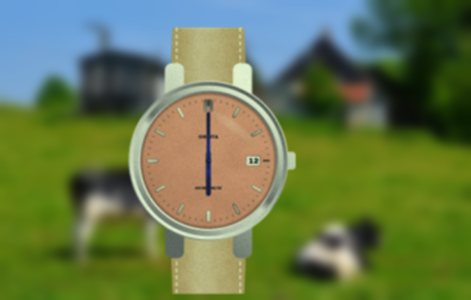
6h00
